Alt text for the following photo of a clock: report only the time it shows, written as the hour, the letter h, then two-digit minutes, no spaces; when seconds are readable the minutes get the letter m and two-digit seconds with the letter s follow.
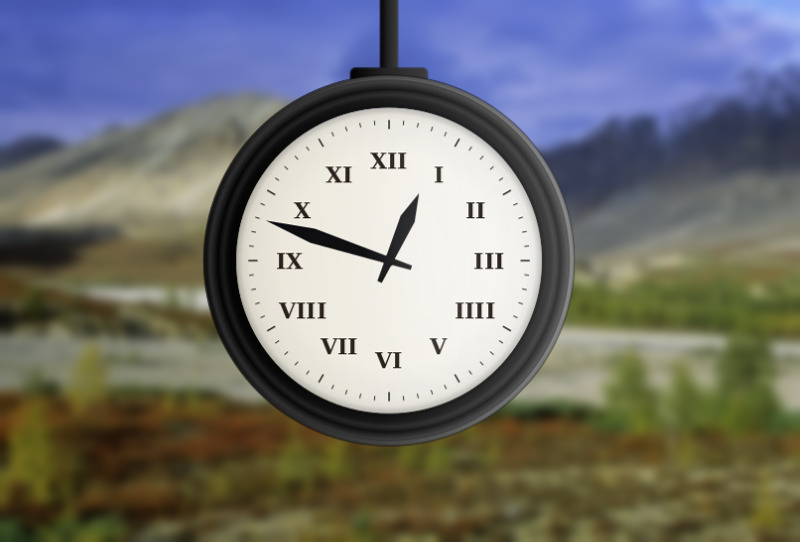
12h48
